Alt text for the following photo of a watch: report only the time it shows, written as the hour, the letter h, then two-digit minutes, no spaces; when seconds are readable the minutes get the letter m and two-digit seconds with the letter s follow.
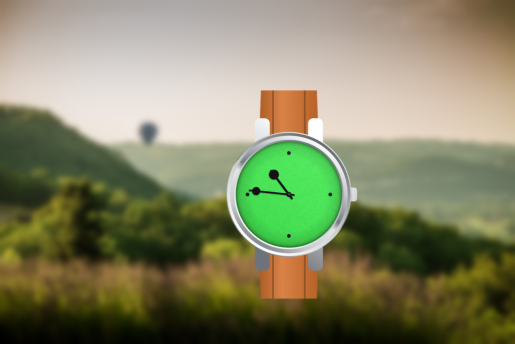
10h46
